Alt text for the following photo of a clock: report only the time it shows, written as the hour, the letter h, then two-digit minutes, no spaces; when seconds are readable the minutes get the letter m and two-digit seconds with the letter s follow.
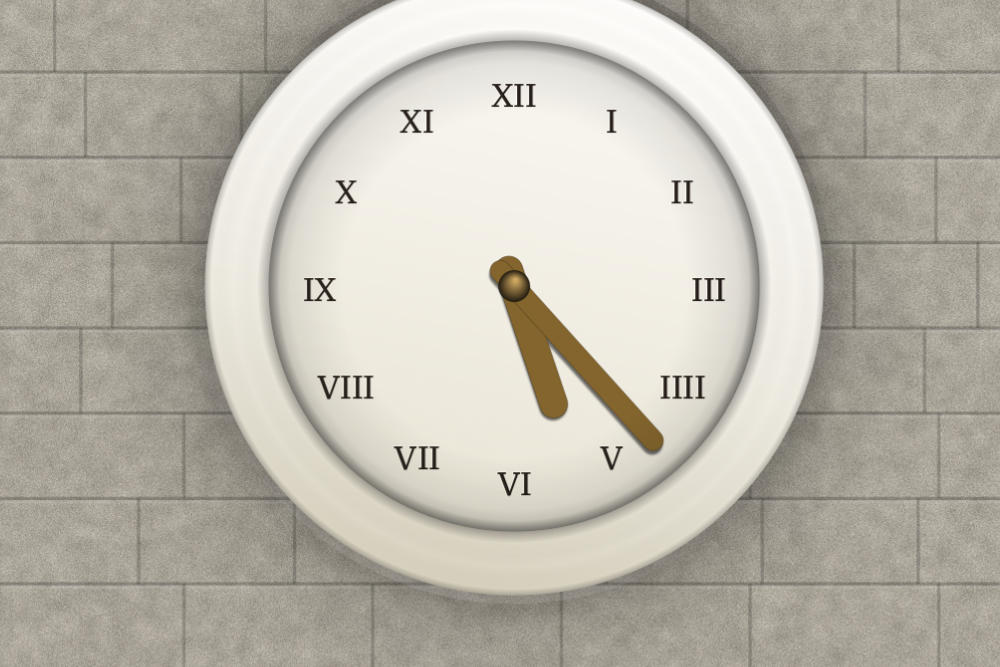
5h23
